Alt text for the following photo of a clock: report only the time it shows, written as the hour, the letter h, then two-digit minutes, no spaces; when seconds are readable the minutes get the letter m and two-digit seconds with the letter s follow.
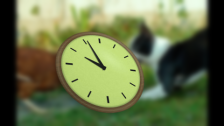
9h56
